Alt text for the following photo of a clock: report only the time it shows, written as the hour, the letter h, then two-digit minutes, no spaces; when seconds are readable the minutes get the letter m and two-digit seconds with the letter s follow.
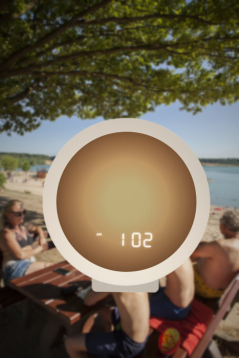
1h02
